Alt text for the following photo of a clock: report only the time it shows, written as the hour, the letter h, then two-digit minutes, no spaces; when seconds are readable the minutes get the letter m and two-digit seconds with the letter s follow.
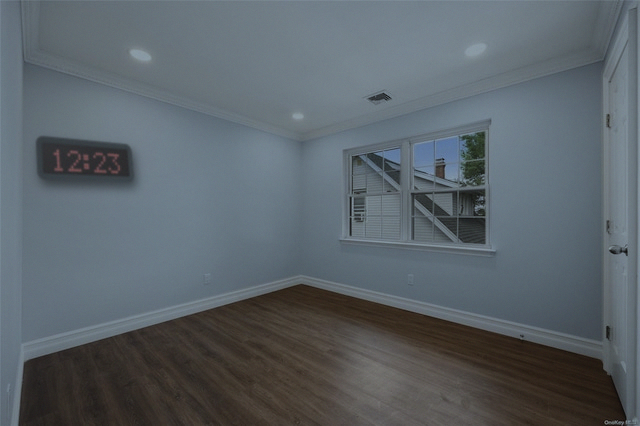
12h23
